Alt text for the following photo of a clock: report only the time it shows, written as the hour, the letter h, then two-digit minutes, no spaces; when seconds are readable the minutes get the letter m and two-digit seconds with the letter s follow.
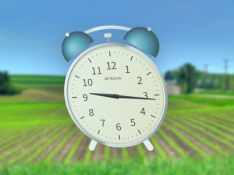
9h16
